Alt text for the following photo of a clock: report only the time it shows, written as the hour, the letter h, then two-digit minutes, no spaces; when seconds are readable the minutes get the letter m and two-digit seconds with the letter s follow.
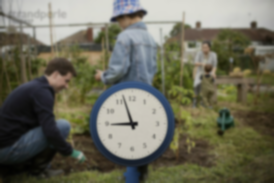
8h57
